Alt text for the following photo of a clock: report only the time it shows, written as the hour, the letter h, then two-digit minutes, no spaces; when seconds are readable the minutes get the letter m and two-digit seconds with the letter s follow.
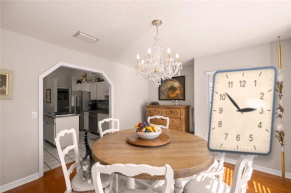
2h52
